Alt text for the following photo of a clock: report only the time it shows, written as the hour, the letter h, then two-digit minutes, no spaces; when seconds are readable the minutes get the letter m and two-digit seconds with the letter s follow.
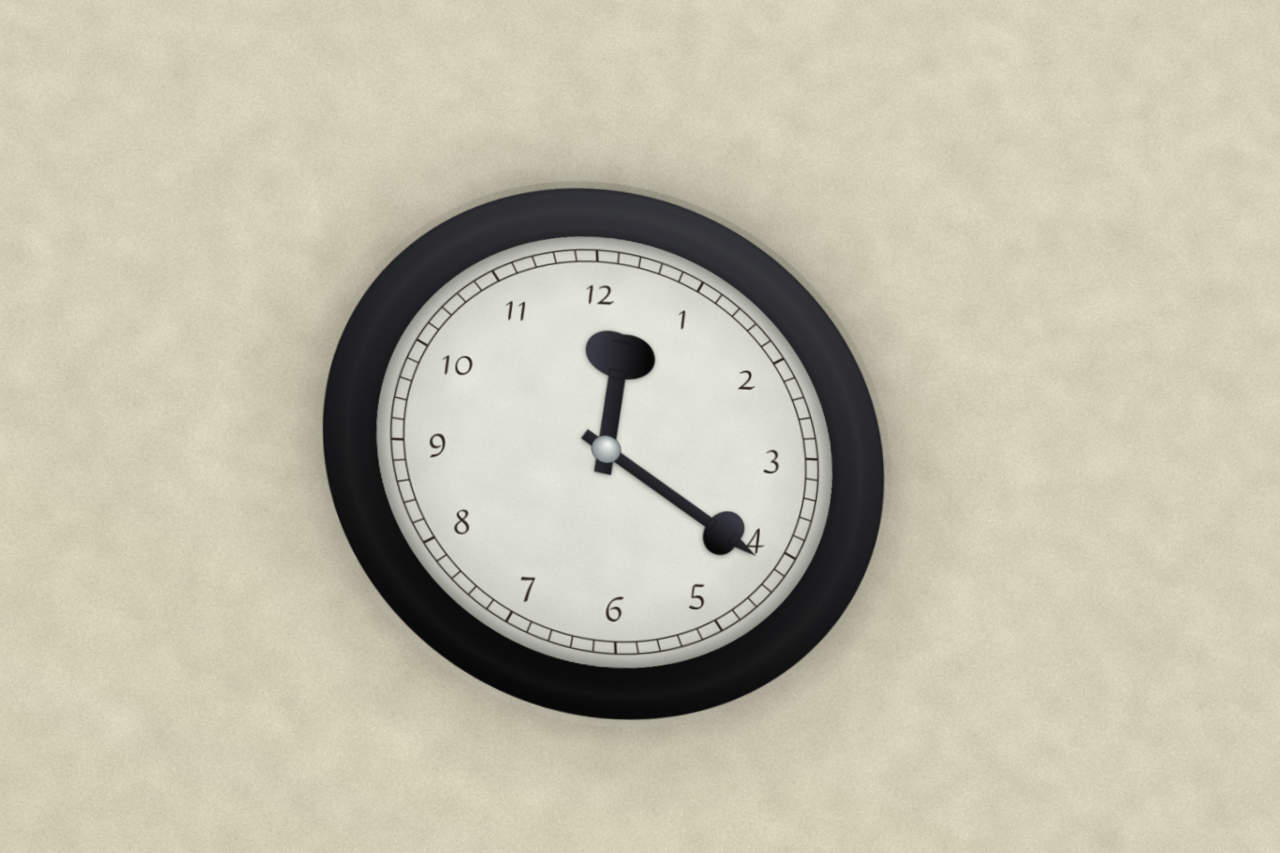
12h21
